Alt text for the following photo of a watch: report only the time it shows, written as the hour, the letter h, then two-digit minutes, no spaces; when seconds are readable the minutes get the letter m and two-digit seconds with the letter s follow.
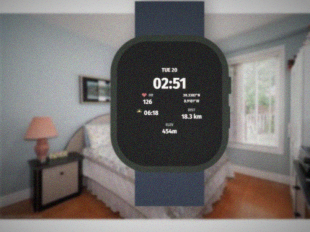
2h51
